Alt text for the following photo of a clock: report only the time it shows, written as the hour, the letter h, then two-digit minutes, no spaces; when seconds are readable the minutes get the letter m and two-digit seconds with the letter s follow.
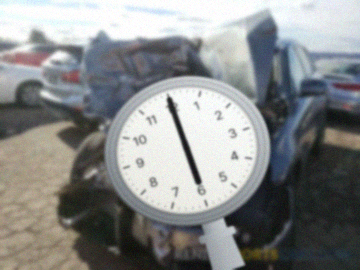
6h00
